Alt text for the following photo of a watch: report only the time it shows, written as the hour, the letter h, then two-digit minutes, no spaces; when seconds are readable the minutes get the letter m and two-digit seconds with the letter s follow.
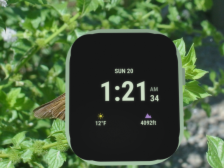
1h21m34s
